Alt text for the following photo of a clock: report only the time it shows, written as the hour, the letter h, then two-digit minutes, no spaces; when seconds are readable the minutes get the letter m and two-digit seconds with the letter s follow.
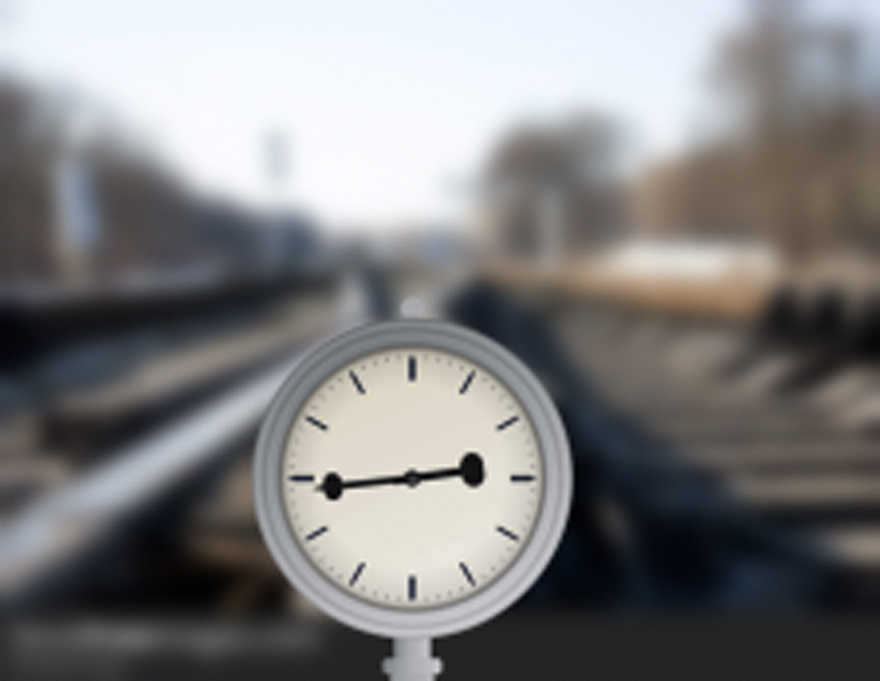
2h44
